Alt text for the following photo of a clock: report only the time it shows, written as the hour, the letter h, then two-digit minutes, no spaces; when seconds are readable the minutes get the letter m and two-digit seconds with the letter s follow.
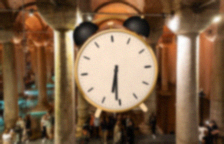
6h31
